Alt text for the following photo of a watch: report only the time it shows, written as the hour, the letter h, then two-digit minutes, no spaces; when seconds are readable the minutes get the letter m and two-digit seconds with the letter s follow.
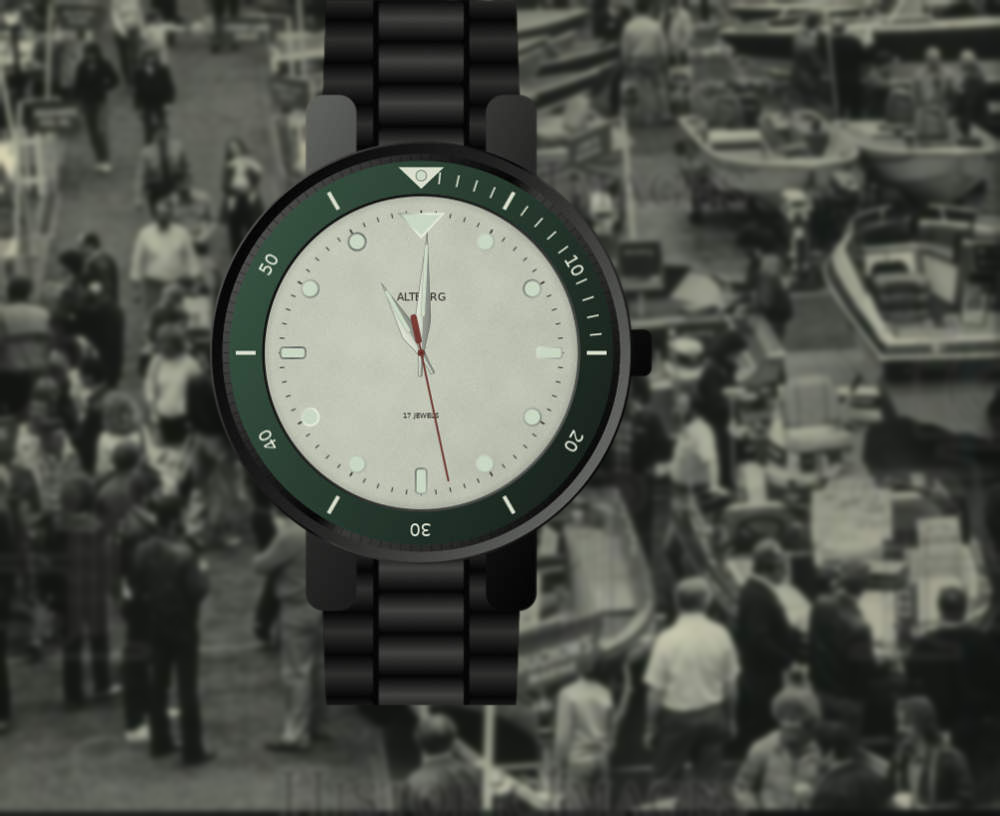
11h00m28s
